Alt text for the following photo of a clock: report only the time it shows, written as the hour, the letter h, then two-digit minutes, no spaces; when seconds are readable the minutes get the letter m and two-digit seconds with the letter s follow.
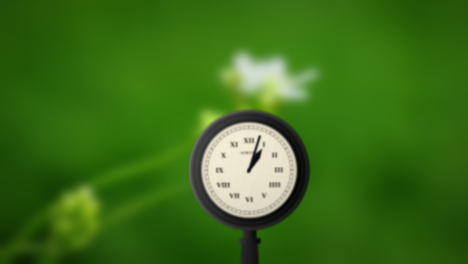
1h03
